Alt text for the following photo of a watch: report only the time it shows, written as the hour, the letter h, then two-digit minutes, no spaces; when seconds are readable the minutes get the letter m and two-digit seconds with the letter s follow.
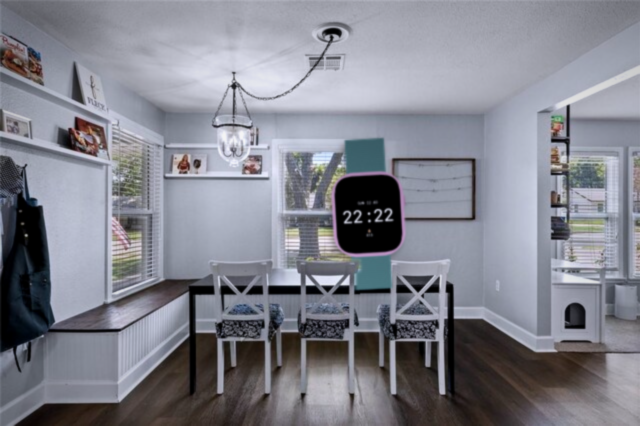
22h22
